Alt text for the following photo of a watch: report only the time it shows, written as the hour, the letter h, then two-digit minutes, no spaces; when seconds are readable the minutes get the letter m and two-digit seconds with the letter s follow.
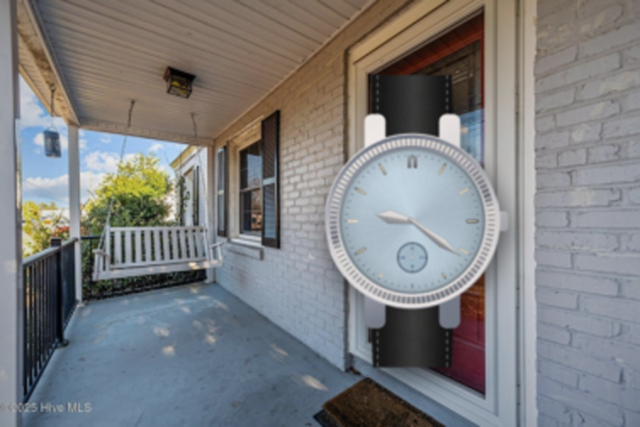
9h21
